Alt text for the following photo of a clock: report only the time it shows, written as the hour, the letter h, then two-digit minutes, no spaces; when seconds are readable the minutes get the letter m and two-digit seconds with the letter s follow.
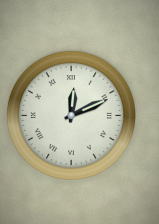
12h11
